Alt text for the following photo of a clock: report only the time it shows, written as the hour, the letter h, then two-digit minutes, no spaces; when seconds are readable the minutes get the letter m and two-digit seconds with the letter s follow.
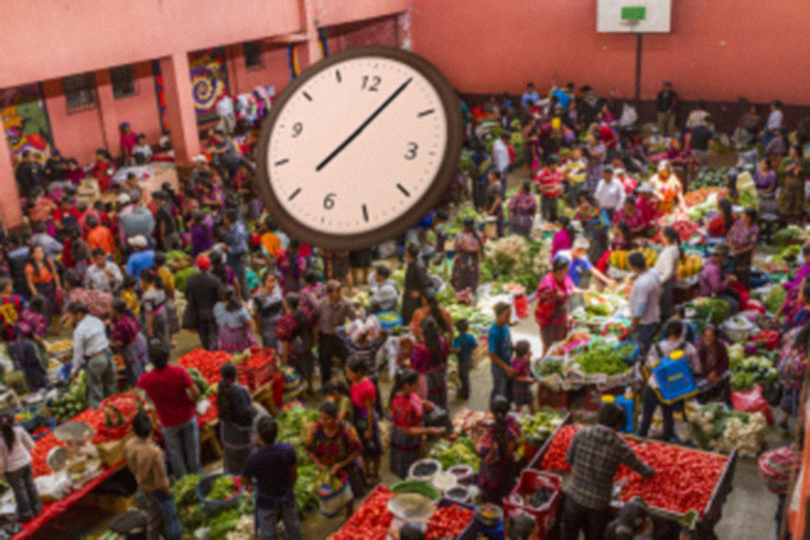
7h05
